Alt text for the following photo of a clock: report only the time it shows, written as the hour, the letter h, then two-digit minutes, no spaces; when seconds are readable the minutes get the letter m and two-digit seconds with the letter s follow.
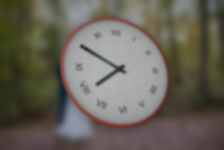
7h50
